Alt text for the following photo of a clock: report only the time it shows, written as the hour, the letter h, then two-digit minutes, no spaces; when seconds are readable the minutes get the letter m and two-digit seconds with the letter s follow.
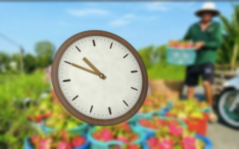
10h50
